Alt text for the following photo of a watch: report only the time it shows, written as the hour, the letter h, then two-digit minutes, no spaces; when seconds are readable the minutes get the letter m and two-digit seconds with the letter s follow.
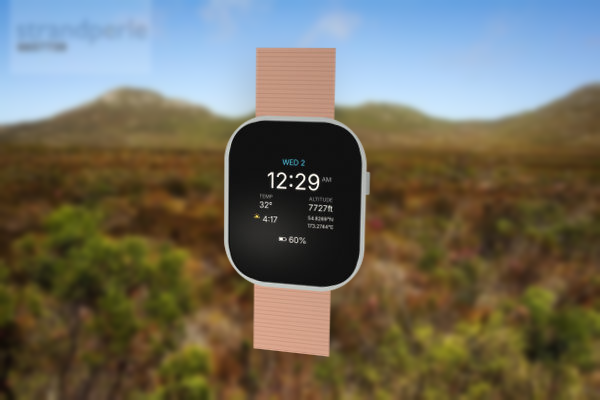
12h29
